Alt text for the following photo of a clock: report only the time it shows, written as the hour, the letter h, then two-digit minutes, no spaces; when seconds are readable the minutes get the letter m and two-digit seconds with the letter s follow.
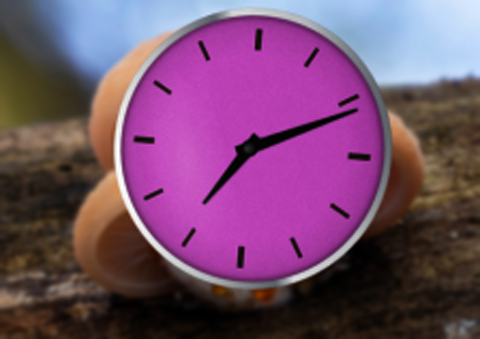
7h11
